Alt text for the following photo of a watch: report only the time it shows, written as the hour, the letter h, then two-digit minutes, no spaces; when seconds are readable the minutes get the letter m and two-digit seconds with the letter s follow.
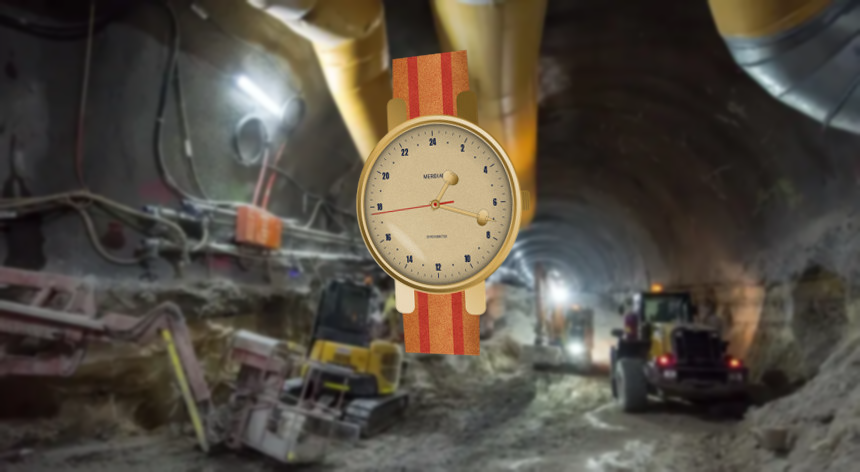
2h17m44s
